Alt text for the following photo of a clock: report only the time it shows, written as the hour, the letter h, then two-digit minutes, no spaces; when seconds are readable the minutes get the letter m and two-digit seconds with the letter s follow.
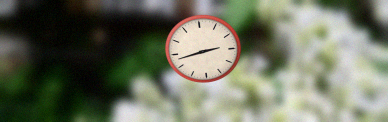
2h43
